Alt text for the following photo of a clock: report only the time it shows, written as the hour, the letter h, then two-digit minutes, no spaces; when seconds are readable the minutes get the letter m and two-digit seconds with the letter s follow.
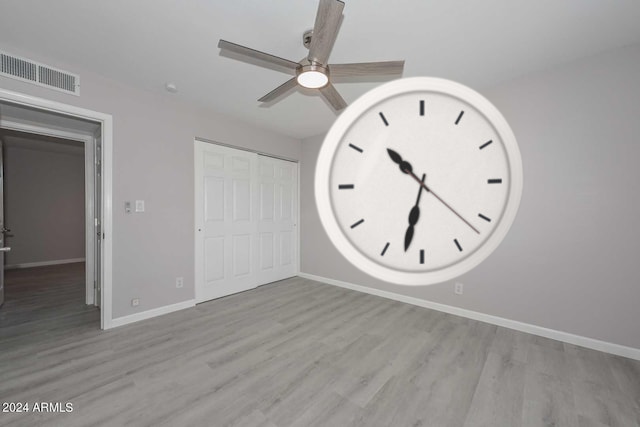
10h32m22s
